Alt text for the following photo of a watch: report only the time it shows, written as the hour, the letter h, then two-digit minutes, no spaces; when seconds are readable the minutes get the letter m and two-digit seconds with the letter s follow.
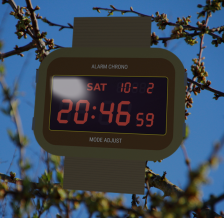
20h46m59s
